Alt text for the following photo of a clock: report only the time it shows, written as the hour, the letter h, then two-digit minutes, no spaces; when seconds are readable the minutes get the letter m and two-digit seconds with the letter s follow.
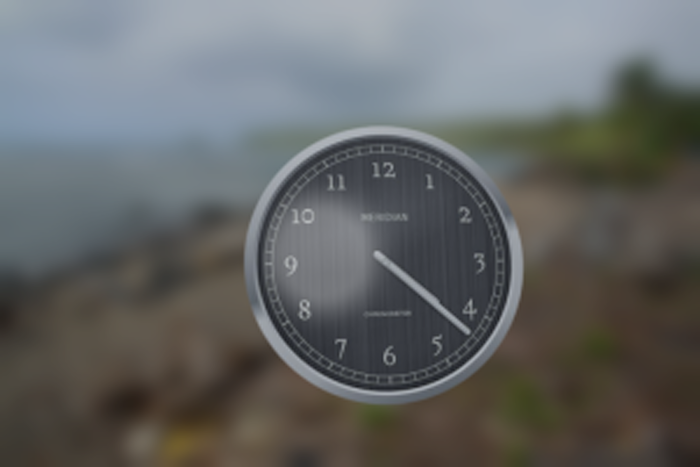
4h22
